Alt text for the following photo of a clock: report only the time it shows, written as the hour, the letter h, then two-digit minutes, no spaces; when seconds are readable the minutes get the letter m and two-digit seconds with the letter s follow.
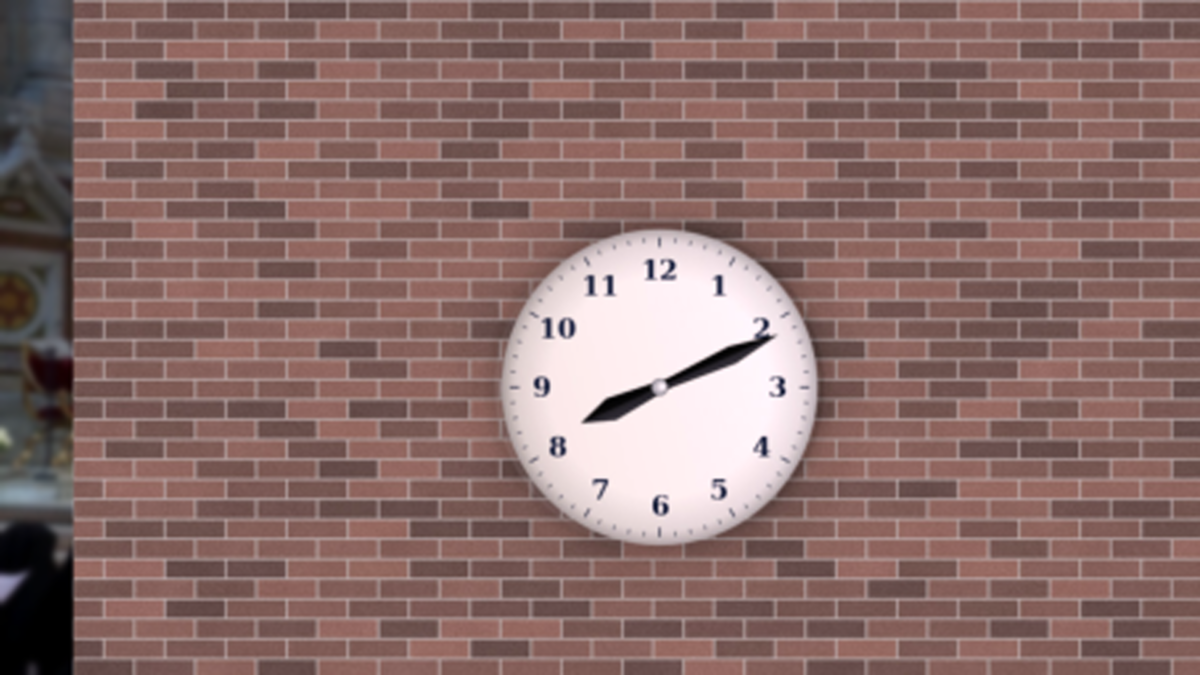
8h11
